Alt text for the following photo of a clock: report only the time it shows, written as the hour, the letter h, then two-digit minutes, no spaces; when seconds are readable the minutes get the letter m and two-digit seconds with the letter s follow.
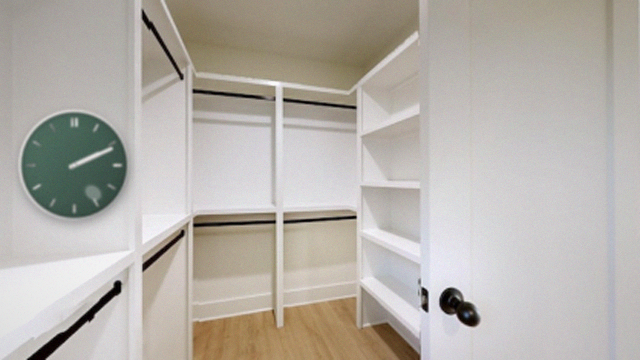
2h11
